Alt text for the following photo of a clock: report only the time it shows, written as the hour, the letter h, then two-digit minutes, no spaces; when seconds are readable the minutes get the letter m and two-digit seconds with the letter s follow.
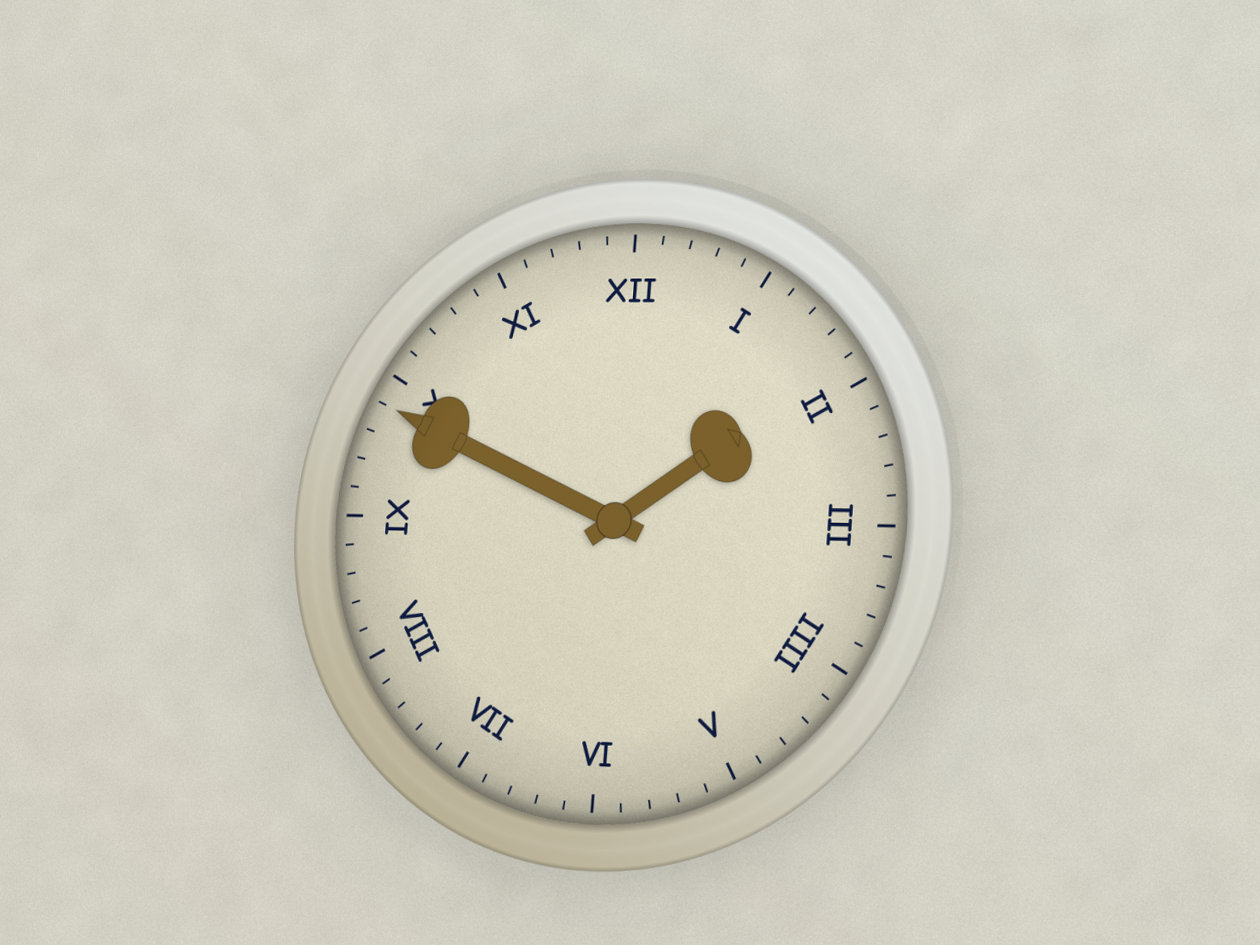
1h49
